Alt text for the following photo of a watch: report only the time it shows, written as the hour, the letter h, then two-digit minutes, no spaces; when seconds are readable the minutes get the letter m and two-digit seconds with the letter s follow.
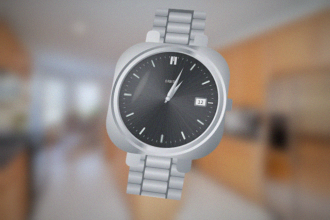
1h03
